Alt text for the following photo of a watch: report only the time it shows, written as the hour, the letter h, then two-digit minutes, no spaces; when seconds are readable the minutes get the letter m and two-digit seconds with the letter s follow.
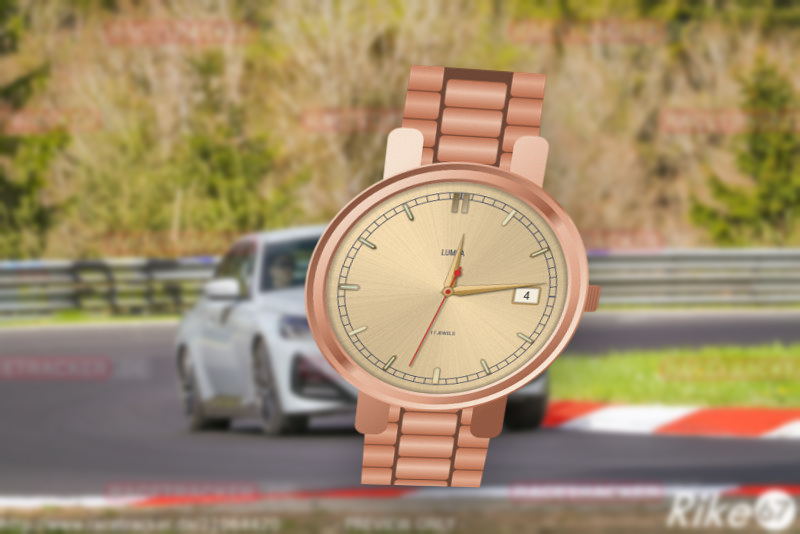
12h13m33s
